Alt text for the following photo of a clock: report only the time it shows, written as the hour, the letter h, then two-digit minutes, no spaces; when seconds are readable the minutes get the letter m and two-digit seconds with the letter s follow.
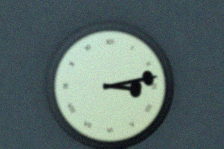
3h13
